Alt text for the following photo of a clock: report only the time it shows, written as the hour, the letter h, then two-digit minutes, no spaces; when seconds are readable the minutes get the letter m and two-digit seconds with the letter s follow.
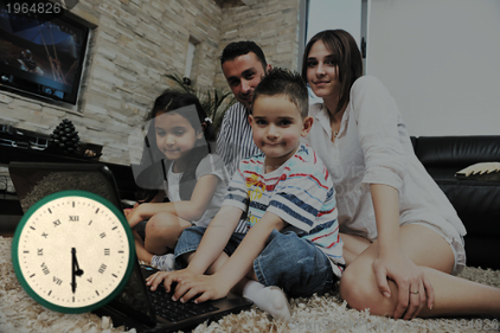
5h30
